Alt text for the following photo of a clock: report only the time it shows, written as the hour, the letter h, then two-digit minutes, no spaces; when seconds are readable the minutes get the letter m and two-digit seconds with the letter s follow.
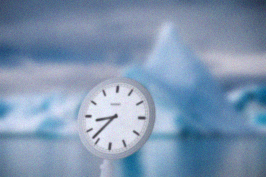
8h37
